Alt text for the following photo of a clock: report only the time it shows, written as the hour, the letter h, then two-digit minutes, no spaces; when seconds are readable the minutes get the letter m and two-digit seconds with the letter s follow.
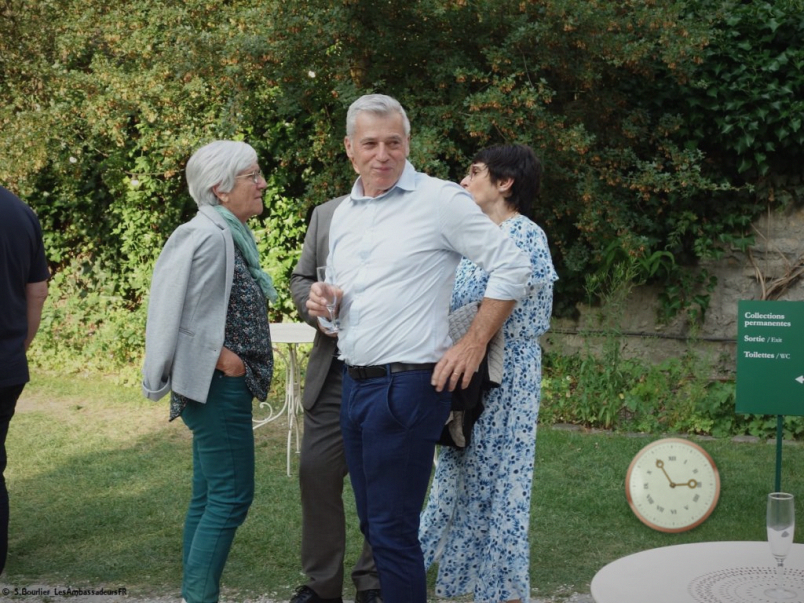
2h55
